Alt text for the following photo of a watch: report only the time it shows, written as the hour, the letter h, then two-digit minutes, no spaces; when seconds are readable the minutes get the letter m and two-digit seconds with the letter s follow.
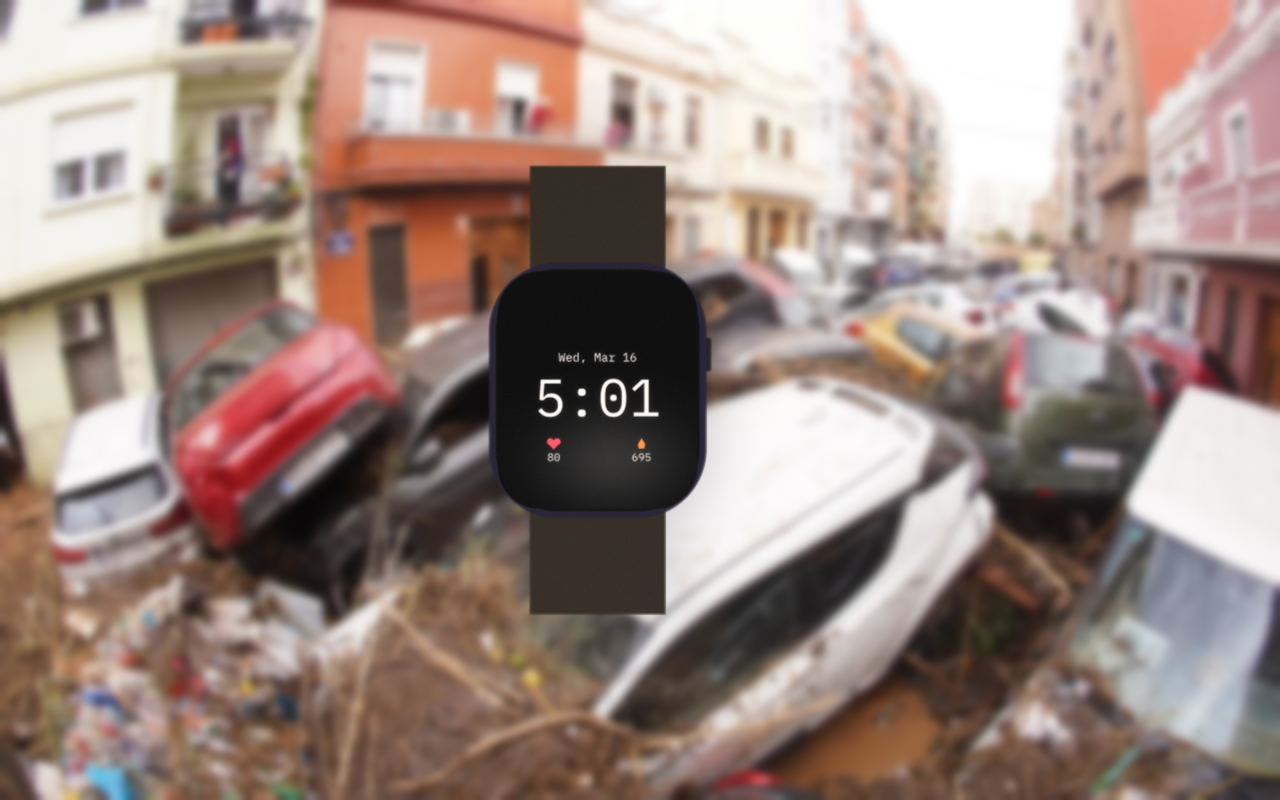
5h01
